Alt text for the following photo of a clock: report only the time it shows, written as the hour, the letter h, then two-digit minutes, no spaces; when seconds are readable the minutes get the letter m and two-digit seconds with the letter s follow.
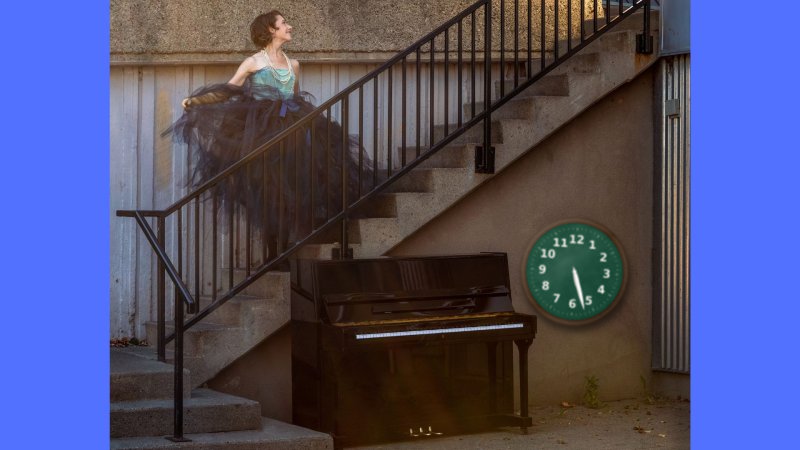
5h27
